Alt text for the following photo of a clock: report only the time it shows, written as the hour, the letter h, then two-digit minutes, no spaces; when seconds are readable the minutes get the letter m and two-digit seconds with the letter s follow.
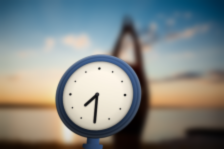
7h30
